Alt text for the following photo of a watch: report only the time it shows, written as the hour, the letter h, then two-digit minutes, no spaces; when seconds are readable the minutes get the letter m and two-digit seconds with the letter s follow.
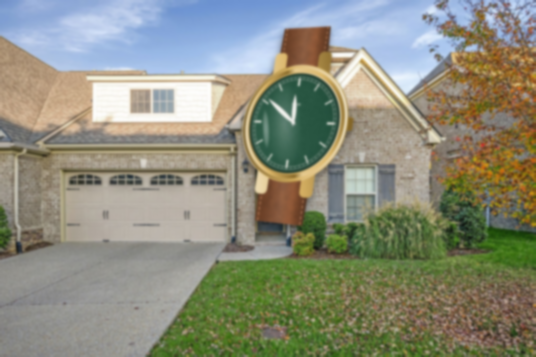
11h51
